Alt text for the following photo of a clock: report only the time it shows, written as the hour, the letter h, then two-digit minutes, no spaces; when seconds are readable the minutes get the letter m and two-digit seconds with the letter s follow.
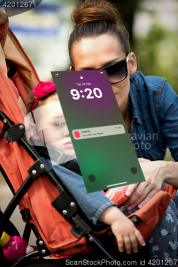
9h20
